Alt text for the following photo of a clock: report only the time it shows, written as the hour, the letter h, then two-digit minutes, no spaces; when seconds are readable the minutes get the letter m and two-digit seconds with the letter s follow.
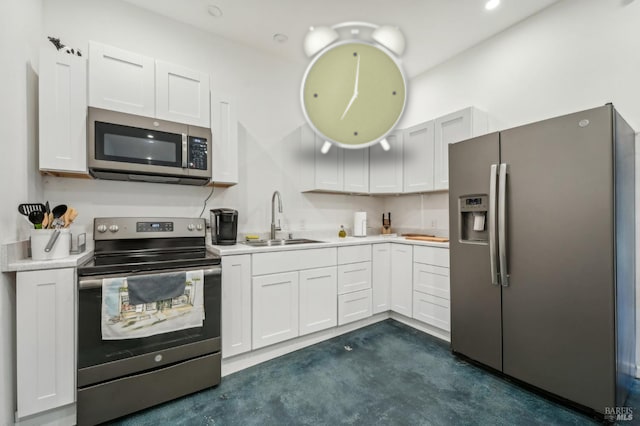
7h01
